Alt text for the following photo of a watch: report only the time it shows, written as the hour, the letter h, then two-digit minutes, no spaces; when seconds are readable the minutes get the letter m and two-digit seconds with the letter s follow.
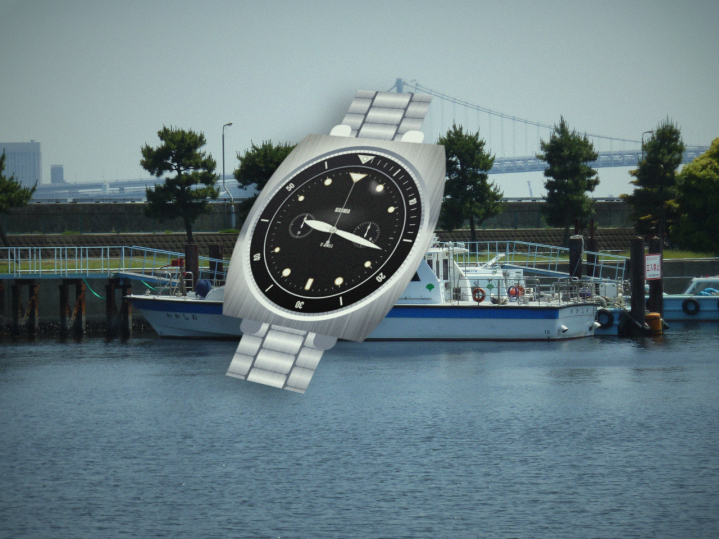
9h17
